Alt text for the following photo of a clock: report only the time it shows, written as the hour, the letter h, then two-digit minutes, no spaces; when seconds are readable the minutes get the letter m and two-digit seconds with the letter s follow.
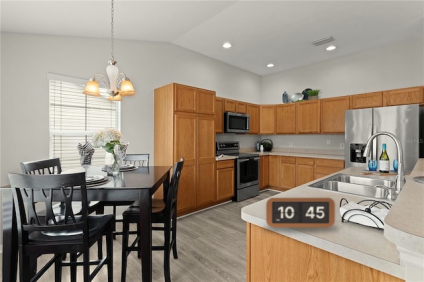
10h45
